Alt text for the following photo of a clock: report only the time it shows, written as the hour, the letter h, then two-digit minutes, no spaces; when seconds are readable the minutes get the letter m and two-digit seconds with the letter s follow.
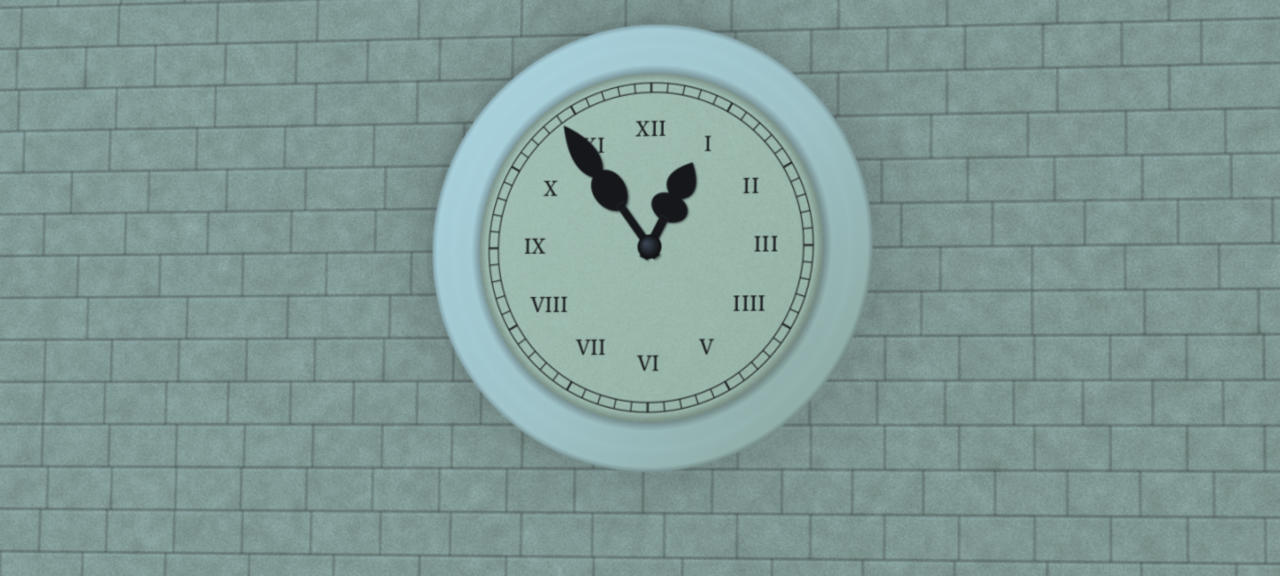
12h54
